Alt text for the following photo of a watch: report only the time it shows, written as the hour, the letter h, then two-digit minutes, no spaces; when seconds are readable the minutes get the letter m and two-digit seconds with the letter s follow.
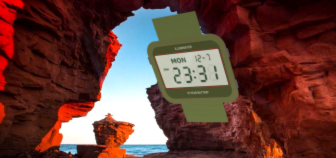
23h31
